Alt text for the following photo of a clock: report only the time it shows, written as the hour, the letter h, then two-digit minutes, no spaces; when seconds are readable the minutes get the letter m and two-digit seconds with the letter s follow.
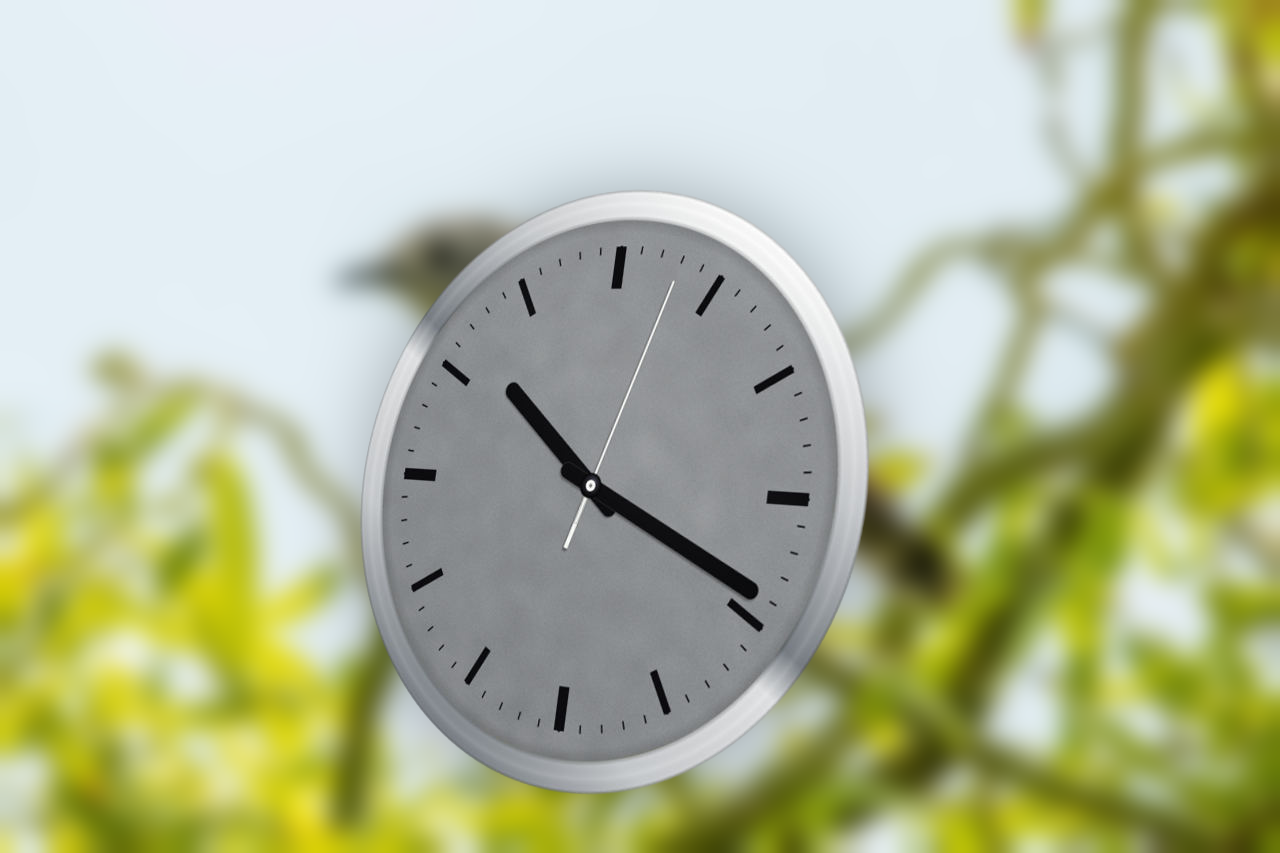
10h19m03s
